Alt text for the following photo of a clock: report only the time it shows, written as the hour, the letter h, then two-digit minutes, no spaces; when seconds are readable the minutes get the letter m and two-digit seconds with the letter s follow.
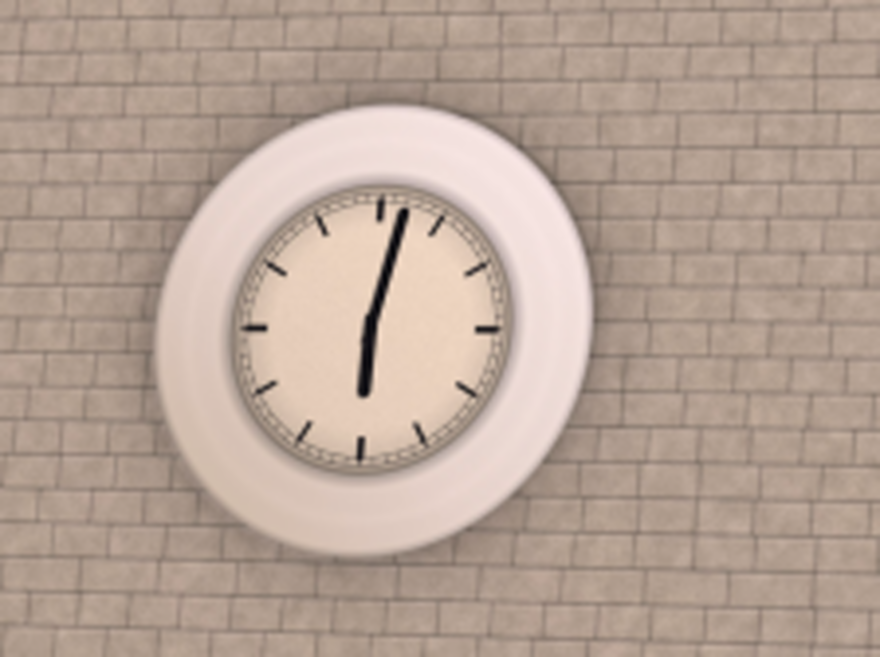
6h02
